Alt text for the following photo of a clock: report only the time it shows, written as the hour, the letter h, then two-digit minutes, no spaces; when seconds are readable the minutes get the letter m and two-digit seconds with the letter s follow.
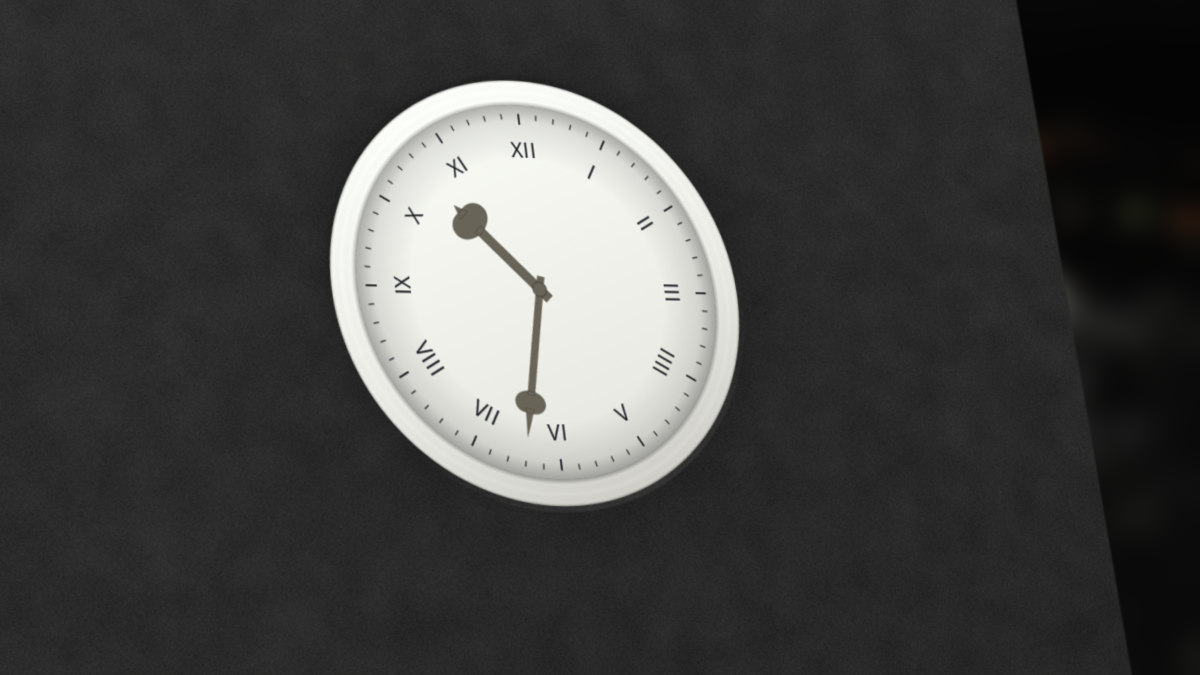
10h32
